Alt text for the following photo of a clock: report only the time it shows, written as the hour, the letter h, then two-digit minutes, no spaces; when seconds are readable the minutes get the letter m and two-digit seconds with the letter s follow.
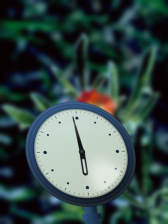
5h59
